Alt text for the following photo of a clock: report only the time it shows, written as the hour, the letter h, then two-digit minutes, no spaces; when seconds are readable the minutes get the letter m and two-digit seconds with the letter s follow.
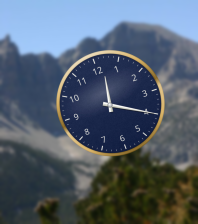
12h20
